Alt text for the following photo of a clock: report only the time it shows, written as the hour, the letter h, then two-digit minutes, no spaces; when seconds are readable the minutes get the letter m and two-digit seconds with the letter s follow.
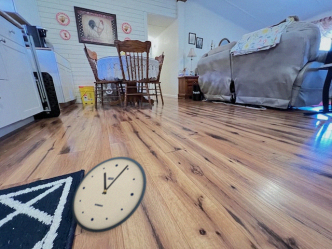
11h04
